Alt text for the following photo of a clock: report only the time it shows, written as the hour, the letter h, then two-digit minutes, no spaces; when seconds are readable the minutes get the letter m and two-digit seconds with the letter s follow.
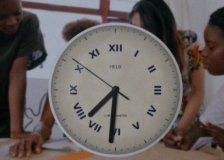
7h30m51s
